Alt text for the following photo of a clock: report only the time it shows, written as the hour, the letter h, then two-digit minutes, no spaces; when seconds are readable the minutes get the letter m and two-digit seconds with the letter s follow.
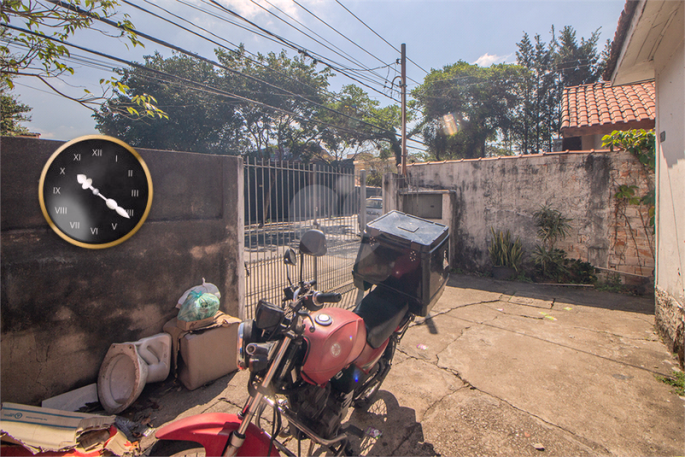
10h21
